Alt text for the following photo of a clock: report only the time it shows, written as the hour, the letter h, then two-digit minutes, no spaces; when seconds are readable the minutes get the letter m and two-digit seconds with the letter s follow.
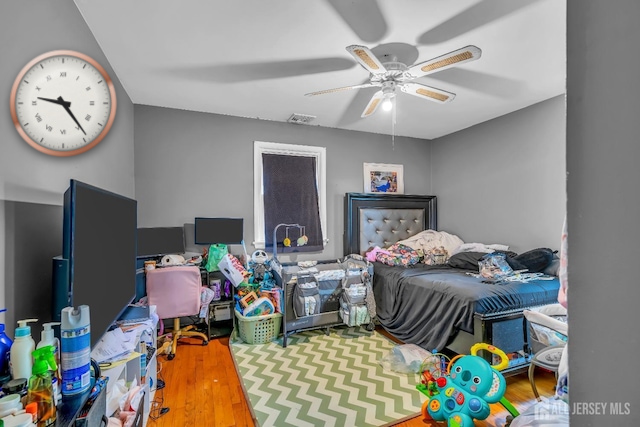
9h24
